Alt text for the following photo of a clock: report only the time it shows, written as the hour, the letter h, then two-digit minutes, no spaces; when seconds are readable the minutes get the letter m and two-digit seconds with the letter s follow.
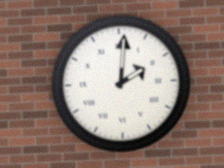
2h01
